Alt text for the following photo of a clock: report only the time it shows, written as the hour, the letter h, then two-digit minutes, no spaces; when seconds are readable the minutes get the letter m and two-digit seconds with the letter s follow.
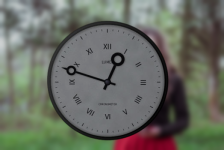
12h48
